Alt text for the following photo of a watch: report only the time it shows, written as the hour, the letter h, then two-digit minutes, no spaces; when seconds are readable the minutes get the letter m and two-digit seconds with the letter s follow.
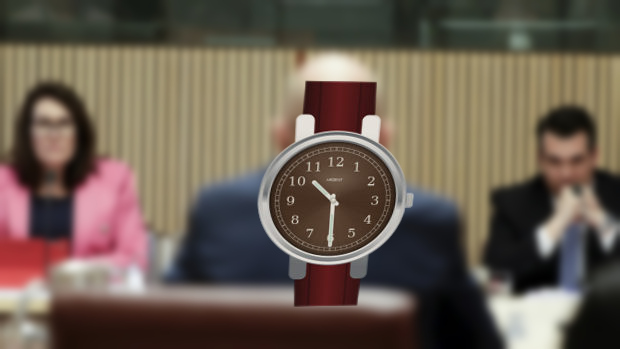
10h30
